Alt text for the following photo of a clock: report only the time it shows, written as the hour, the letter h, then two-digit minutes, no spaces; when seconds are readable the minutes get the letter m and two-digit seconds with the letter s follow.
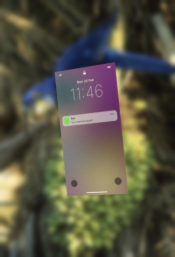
11h46
